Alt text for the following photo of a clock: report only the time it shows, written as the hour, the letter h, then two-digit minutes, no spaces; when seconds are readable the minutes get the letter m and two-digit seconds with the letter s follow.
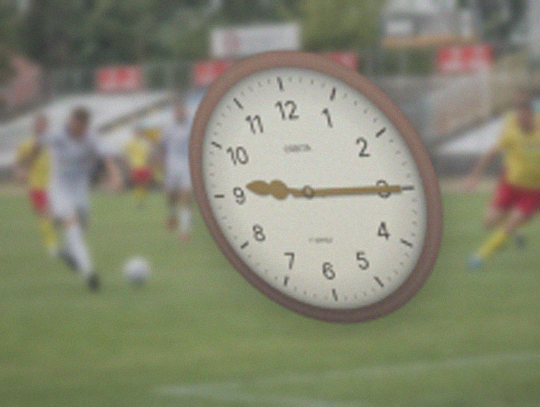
9h15
